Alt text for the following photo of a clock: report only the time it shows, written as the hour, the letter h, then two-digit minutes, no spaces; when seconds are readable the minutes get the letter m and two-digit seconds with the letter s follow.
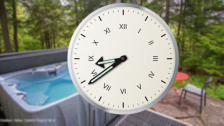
8h39
